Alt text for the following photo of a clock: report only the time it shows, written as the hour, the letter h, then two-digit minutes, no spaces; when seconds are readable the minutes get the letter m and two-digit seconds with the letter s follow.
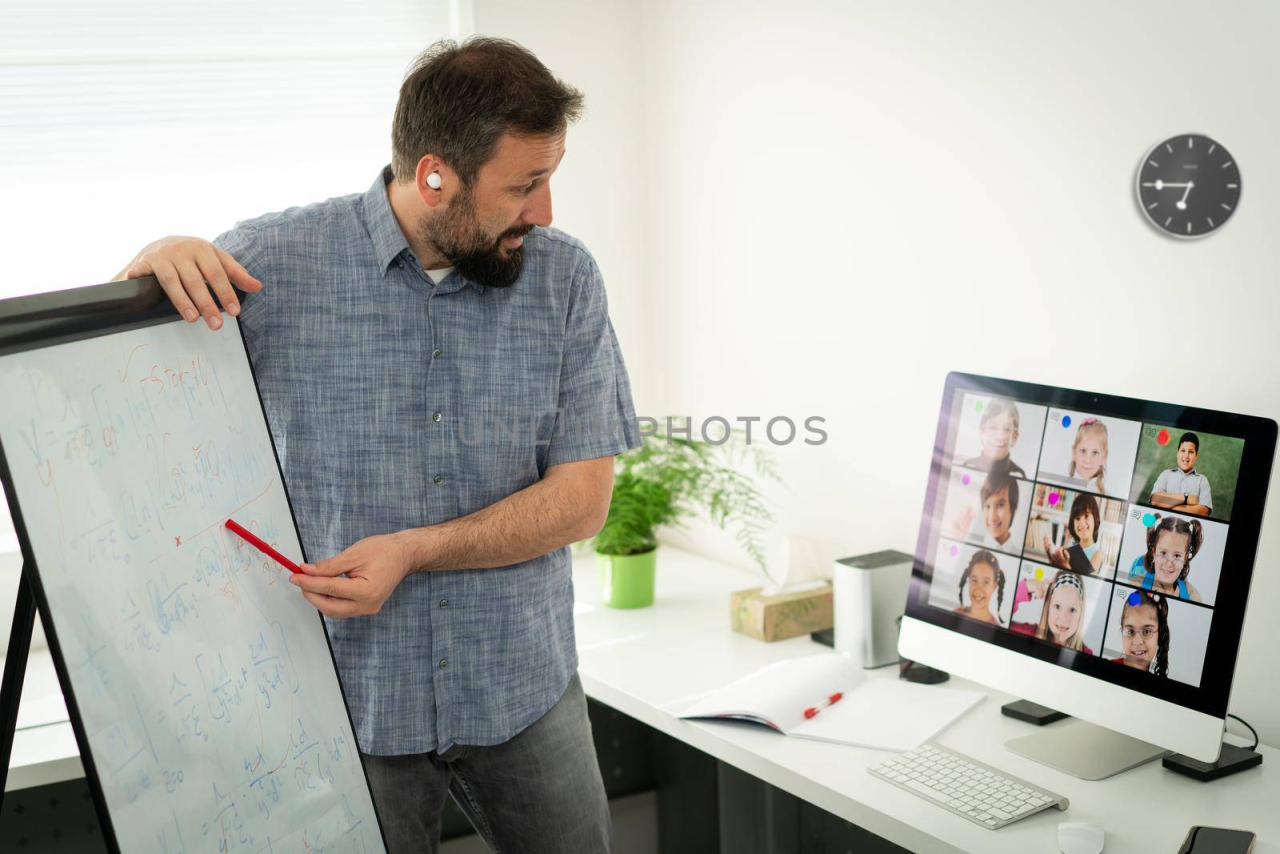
6h45
